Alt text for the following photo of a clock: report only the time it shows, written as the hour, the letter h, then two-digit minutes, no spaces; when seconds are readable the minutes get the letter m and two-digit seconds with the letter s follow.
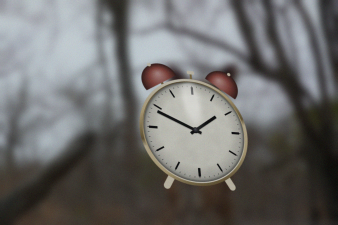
1h49
